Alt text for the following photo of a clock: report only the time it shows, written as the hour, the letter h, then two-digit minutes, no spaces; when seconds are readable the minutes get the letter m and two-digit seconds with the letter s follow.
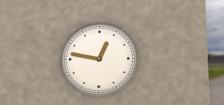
12h47
